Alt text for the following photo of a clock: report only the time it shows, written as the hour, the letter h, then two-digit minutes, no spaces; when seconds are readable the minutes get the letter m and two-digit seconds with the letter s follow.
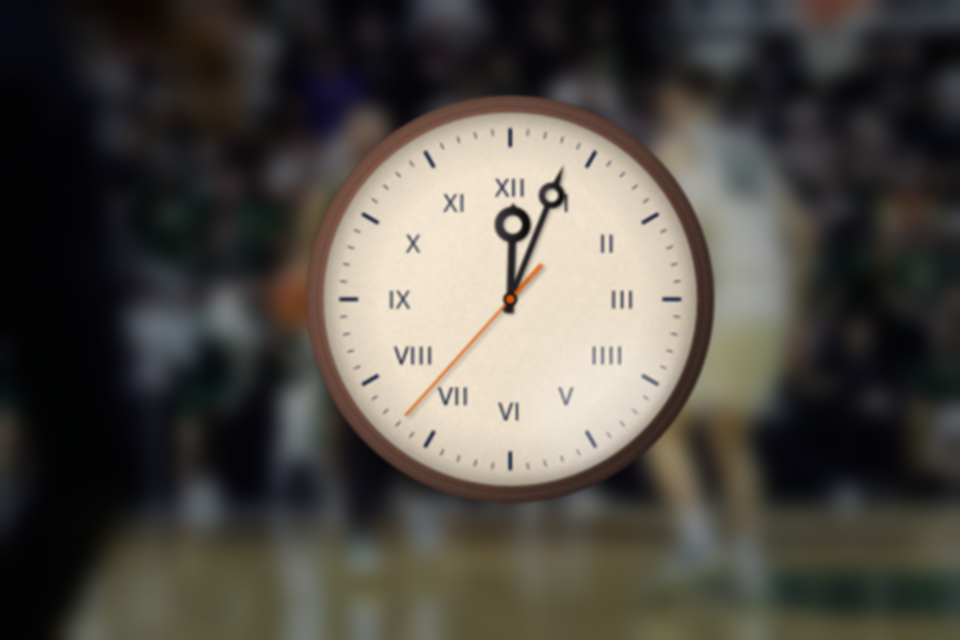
12h03m37s
